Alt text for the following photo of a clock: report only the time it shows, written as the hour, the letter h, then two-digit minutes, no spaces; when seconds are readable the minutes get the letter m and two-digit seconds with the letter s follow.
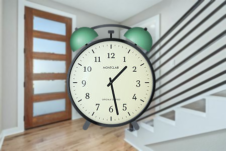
1h28
